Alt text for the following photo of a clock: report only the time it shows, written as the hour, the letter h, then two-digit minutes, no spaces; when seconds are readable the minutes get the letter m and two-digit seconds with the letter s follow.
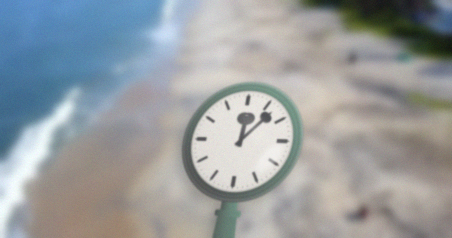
12h07
